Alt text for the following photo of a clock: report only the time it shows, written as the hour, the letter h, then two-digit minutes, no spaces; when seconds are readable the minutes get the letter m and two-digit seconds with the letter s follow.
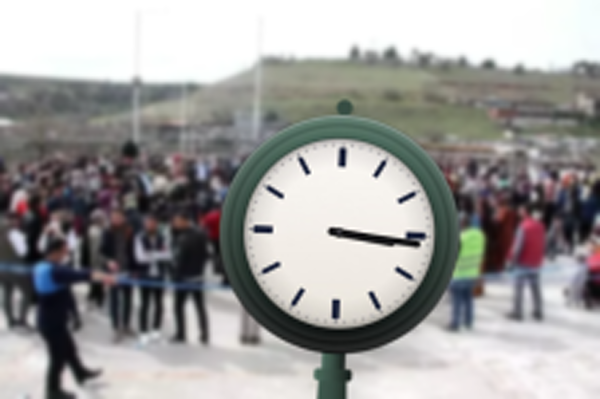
3h16
